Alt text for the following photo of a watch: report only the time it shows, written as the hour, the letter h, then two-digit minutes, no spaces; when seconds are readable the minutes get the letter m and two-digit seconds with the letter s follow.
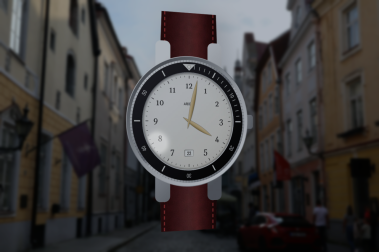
4h02
